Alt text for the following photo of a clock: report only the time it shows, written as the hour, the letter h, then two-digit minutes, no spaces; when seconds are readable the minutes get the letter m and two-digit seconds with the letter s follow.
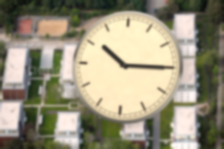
10h15
